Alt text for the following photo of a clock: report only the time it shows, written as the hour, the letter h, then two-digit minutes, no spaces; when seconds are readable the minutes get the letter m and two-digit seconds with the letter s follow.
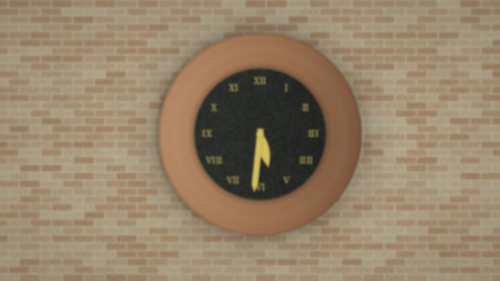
5h31
